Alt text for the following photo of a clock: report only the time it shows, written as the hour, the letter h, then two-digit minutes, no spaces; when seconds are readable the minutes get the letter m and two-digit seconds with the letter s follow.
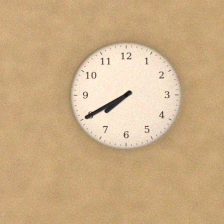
7h40
